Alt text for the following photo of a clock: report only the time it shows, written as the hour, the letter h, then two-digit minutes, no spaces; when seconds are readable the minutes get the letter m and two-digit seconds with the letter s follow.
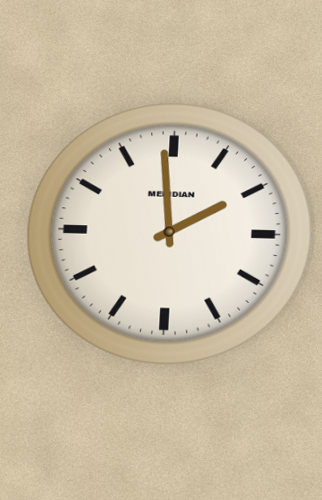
1h59
